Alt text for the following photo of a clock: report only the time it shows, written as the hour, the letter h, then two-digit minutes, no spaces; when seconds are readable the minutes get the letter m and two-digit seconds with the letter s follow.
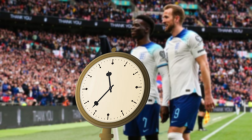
11h37
